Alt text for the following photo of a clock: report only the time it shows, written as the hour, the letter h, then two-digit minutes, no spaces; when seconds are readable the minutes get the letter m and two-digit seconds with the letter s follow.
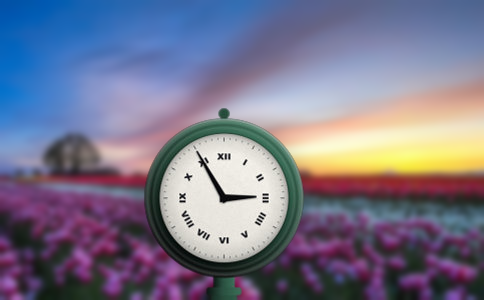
2h55
